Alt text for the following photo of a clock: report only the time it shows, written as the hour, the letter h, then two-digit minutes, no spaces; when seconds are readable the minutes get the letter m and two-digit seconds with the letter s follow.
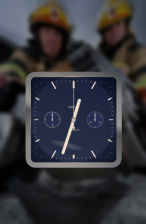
12h33
